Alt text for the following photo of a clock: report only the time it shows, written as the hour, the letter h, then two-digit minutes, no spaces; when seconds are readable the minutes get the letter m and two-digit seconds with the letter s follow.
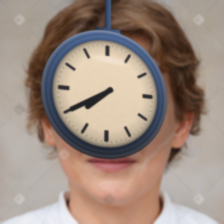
7h40
